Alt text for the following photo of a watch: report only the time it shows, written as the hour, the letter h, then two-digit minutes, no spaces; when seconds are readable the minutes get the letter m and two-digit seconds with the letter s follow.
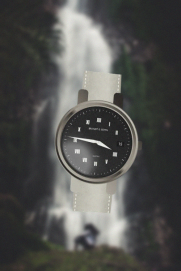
3h46
